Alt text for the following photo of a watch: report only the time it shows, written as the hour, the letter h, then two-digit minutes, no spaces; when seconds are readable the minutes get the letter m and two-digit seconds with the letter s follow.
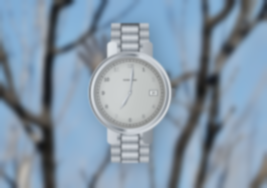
7h01
